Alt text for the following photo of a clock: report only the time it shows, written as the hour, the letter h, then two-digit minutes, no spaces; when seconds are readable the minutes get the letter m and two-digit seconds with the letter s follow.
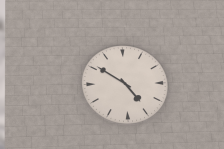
4h51
